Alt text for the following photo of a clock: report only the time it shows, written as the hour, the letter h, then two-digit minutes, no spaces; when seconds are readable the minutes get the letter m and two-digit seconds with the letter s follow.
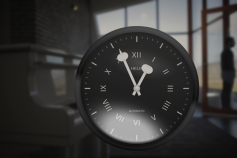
12h56
